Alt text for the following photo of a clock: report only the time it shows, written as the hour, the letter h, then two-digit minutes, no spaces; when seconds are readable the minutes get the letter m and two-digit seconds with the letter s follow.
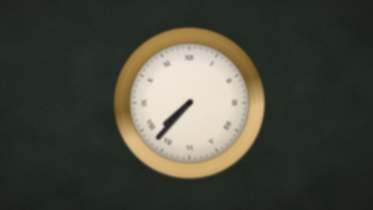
7h37
